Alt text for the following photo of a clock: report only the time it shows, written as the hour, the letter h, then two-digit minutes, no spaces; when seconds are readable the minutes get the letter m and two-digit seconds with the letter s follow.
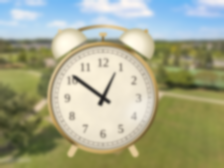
12h51
